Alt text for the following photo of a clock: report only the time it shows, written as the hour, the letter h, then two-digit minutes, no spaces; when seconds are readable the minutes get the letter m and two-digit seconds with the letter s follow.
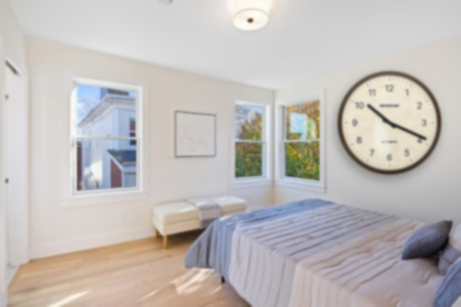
10h19
